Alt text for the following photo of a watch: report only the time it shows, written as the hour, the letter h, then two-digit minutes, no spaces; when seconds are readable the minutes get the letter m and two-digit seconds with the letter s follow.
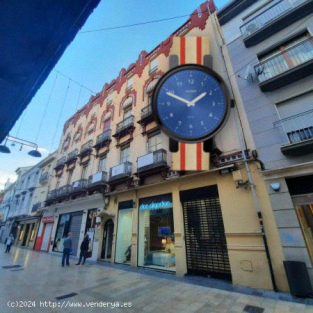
1h49
